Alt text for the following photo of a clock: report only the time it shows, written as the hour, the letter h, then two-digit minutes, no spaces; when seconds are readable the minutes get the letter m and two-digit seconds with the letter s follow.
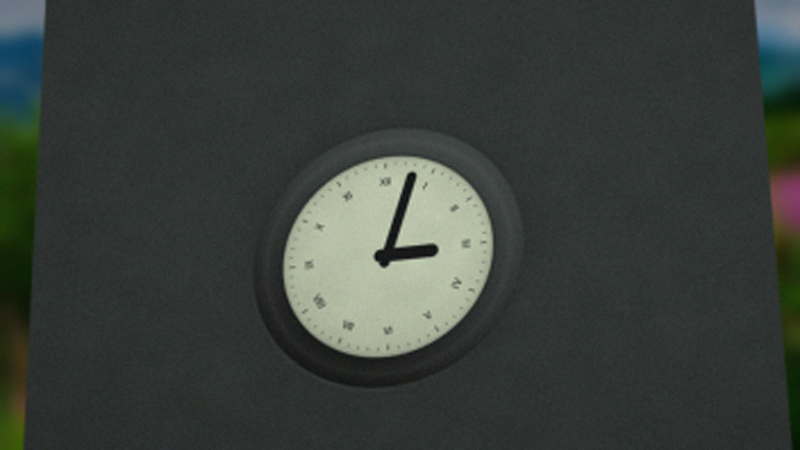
3h03
